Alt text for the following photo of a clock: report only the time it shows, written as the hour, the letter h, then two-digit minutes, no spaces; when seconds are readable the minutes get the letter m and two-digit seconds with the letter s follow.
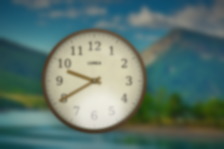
9h40
